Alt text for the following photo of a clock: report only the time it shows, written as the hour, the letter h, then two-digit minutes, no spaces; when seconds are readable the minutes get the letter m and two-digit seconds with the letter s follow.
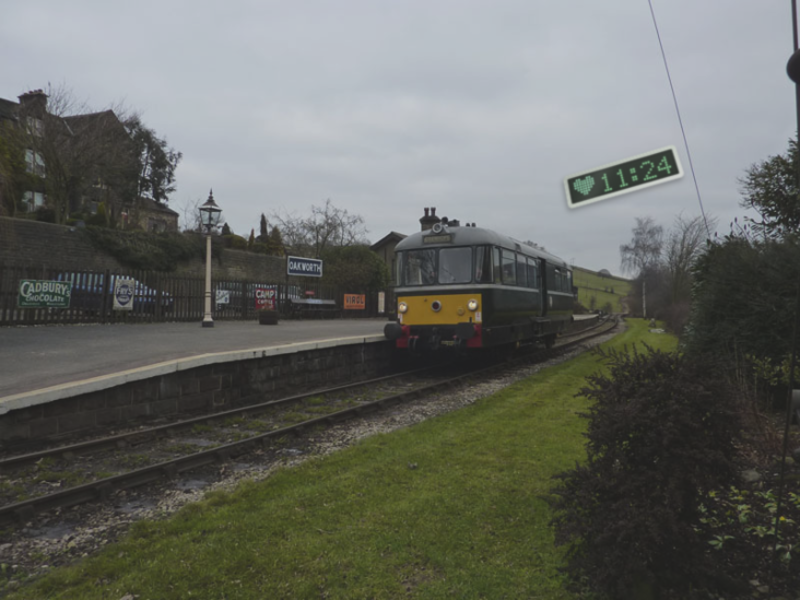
11h24
